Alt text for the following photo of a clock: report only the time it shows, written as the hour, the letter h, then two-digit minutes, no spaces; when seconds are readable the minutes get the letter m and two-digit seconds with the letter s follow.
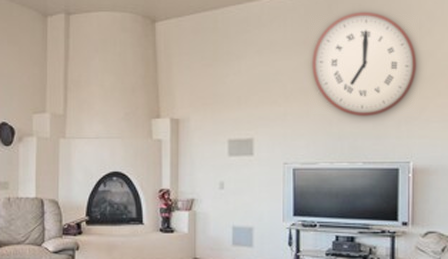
7h00
